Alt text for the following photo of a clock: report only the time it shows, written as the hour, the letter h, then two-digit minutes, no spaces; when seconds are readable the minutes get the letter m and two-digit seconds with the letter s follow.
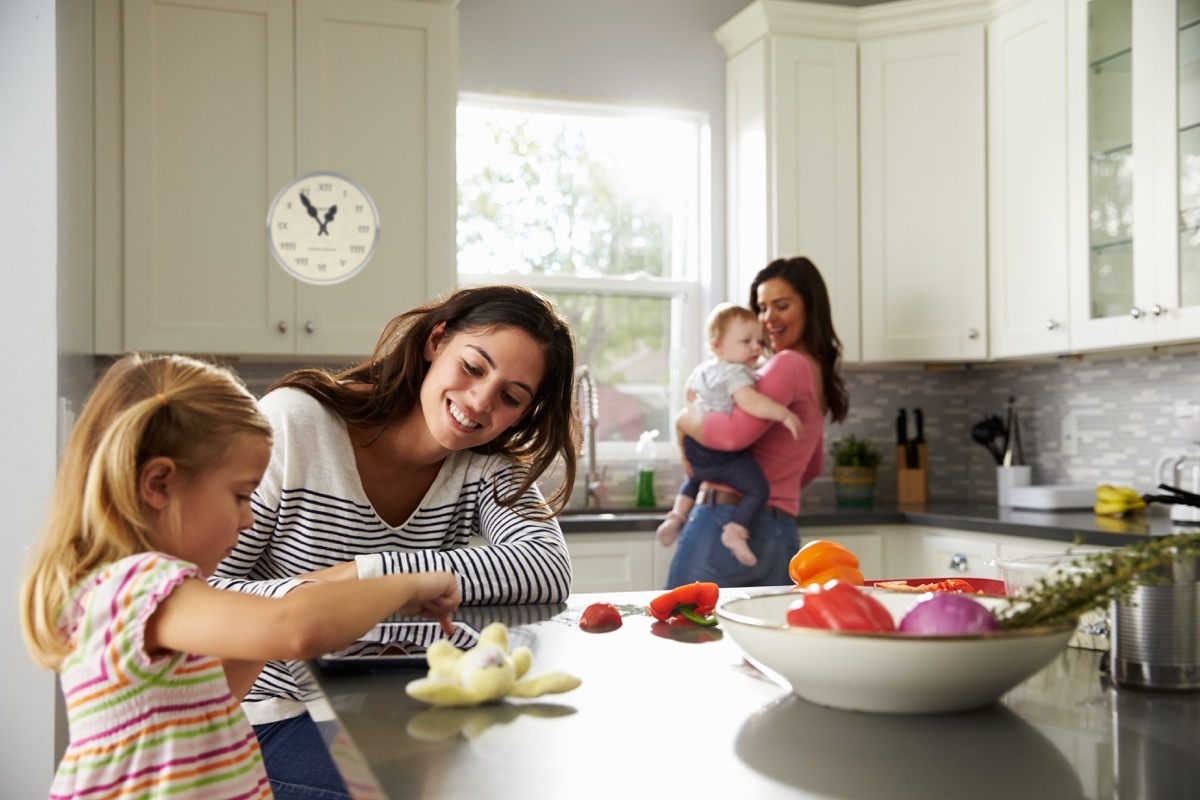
12h54
